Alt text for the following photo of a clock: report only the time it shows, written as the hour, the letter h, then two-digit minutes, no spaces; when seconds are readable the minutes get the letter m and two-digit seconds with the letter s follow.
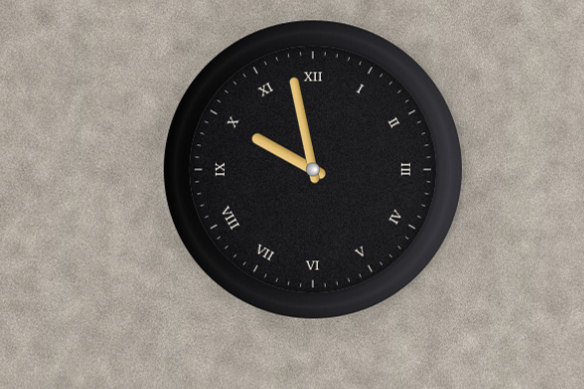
9h58
